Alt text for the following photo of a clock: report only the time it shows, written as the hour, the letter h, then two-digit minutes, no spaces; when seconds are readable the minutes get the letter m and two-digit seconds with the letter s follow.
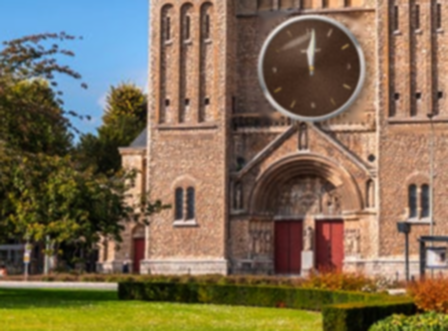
12h01
